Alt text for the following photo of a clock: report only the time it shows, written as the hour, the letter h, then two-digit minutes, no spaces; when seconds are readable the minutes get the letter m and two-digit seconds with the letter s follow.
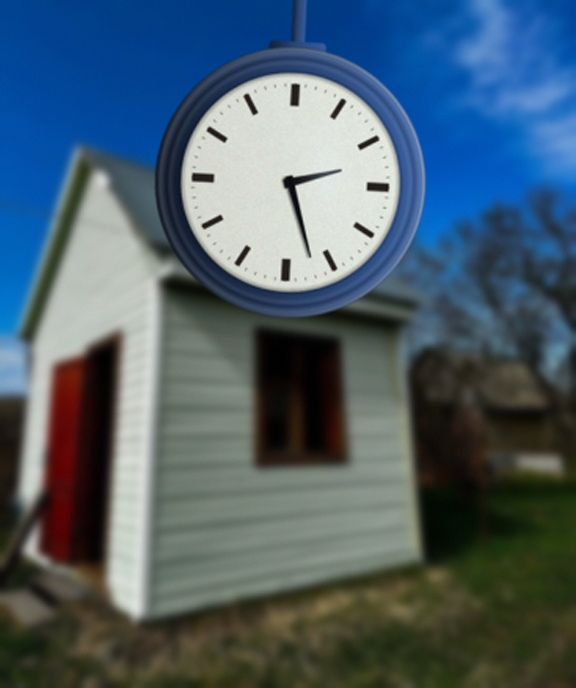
2h27
